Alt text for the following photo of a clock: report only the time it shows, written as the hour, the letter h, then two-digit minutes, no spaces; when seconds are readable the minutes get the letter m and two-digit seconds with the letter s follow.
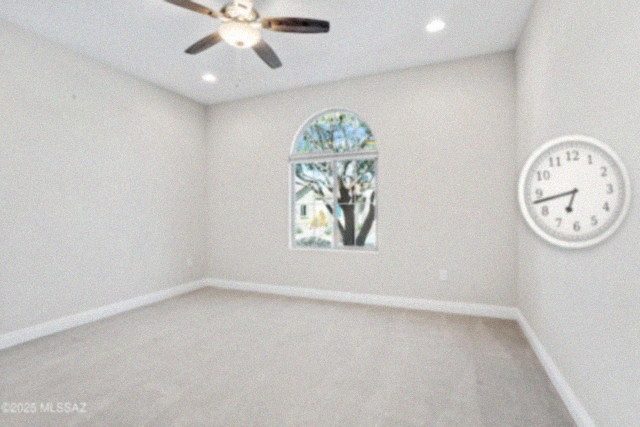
6h43
